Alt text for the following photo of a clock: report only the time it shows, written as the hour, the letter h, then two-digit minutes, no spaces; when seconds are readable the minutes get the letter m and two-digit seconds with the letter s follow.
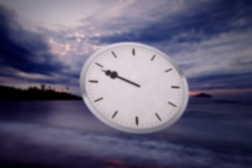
9h49
